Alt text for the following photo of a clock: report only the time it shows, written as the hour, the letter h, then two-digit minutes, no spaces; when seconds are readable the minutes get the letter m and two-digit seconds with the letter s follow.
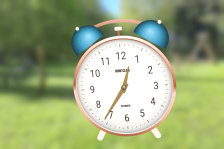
12h36
